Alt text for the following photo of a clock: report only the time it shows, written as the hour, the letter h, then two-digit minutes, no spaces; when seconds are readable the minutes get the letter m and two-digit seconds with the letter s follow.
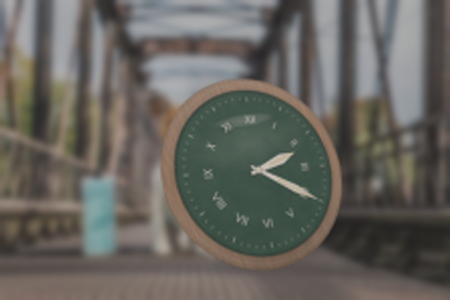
2h20
